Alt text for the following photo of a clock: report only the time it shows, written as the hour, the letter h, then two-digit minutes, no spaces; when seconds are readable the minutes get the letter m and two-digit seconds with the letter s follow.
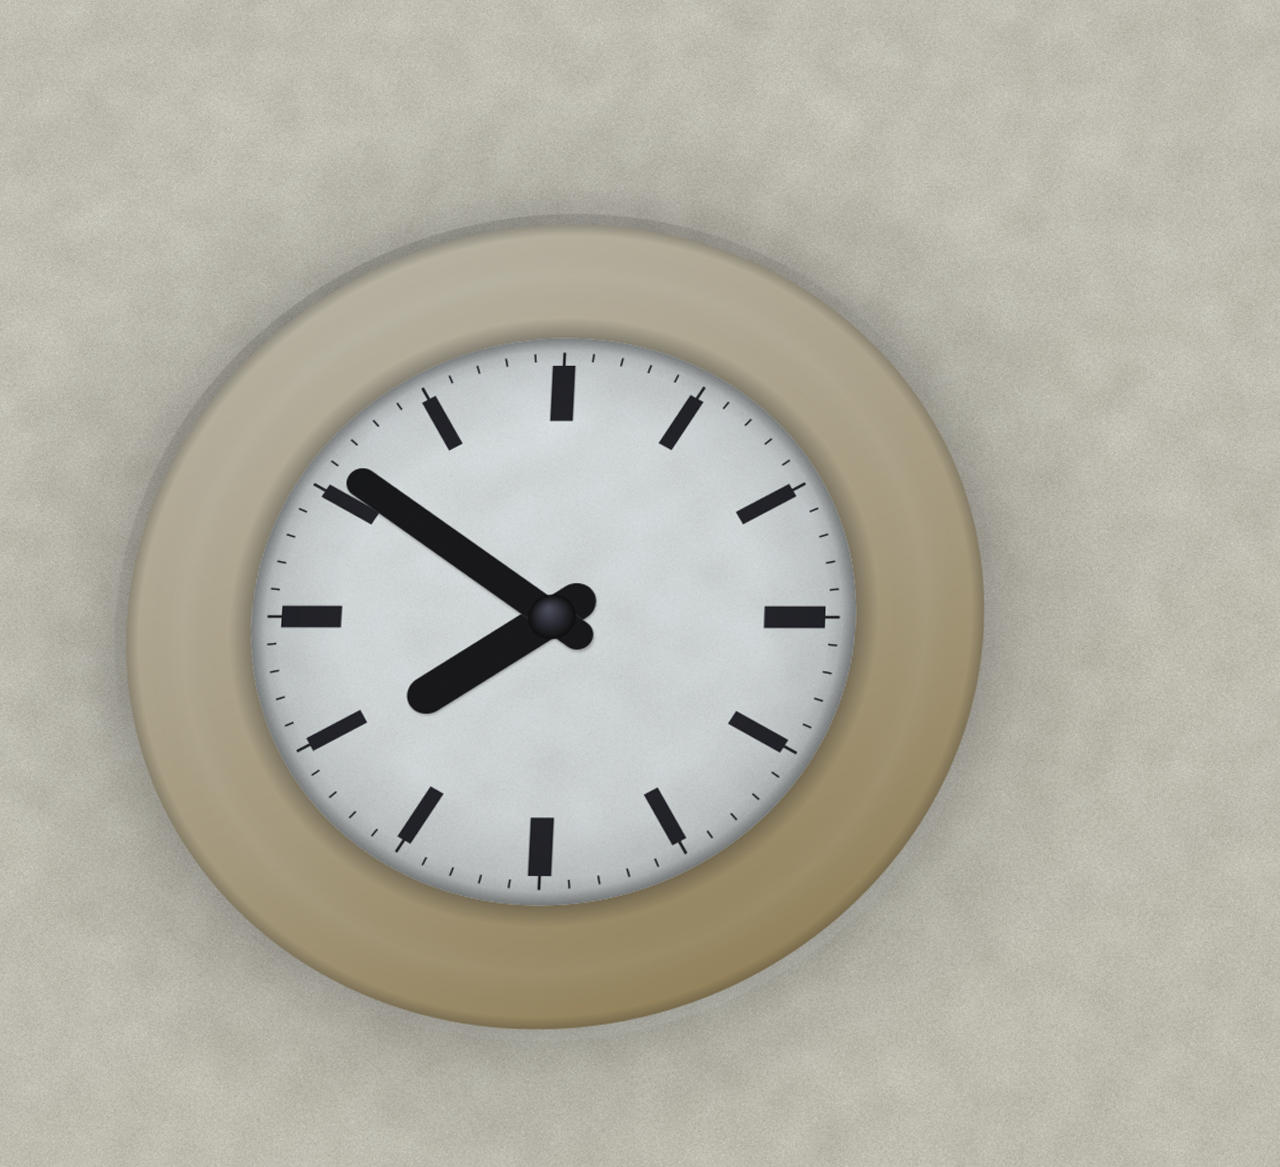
7h51
